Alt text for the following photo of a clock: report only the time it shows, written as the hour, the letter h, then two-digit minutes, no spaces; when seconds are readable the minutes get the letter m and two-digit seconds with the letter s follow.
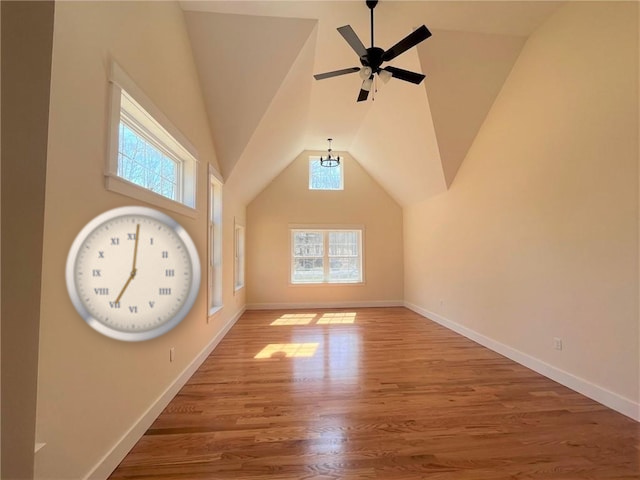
7h01
